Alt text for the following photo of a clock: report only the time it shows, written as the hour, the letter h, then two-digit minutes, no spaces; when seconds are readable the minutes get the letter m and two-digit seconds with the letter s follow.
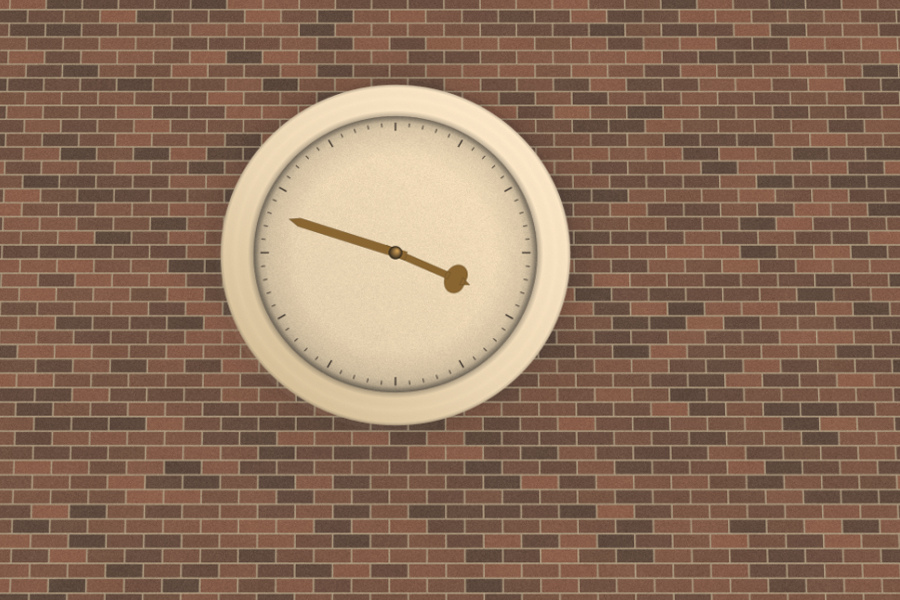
3h48
